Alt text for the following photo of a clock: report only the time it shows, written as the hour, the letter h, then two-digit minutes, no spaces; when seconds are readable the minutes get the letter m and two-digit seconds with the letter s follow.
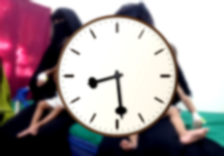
8h29
